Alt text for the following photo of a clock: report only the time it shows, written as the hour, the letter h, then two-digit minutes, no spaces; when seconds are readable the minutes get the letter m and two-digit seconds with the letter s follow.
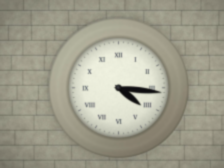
4h16
